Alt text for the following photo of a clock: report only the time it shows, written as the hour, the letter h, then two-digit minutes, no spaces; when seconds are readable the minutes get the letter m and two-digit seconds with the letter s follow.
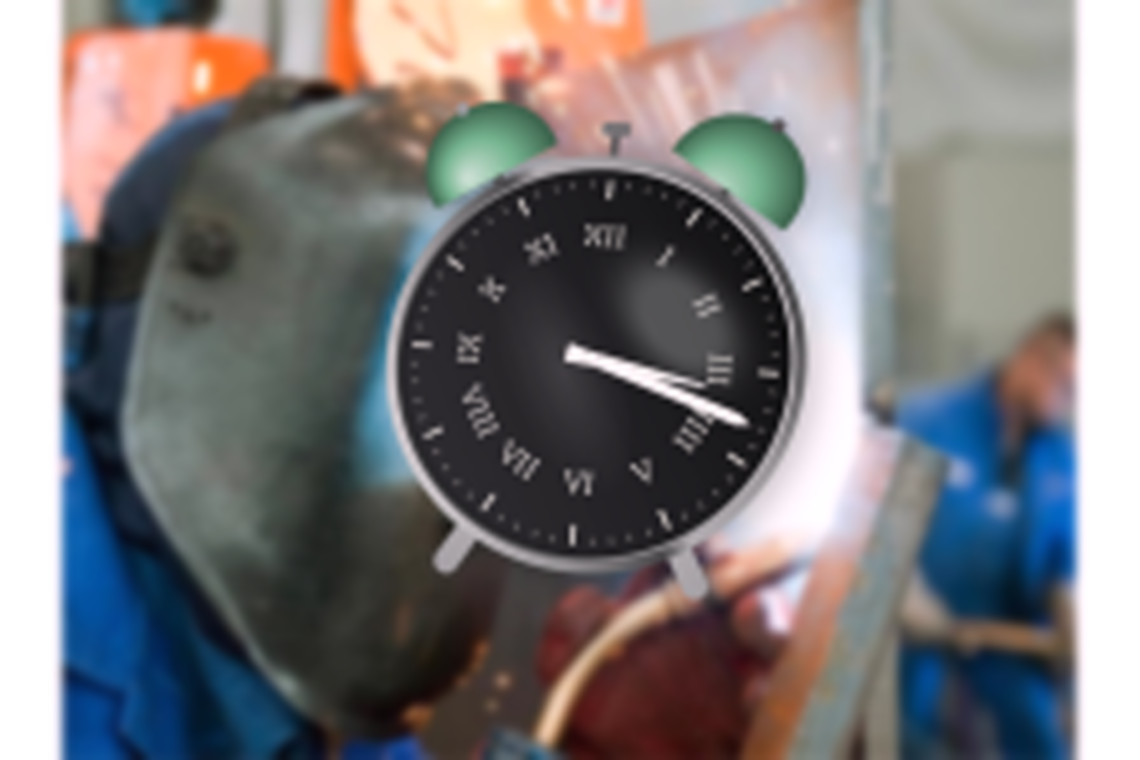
3h18
